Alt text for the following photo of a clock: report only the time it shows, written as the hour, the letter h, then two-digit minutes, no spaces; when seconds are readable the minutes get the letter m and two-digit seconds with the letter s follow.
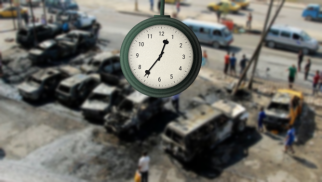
12h36
